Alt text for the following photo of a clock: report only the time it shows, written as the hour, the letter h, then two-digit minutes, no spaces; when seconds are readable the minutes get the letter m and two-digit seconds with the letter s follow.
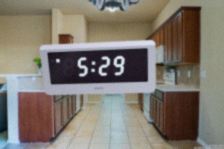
5h29
